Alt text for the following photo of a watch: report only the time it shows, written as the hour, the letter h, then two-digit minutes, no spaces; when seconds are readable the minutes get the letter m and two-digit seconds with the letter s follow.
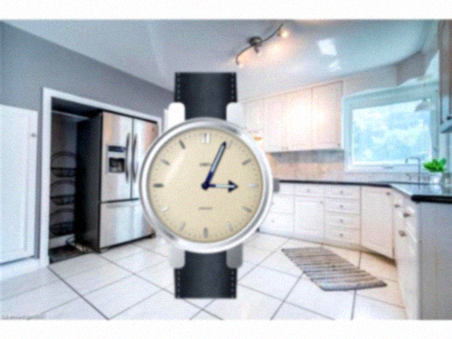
3h04
